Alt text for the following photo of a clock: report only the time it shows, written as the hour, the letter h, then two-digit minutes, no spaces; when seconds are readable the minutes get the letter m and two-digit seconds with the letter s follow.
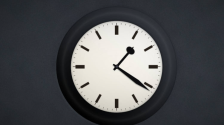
1h21
